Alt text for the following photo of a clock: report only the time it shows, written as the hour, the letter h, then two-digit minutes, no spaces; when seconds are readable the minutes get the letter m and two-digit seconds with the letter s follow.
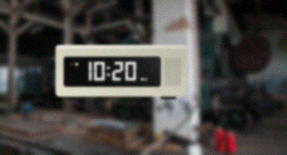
10h20
